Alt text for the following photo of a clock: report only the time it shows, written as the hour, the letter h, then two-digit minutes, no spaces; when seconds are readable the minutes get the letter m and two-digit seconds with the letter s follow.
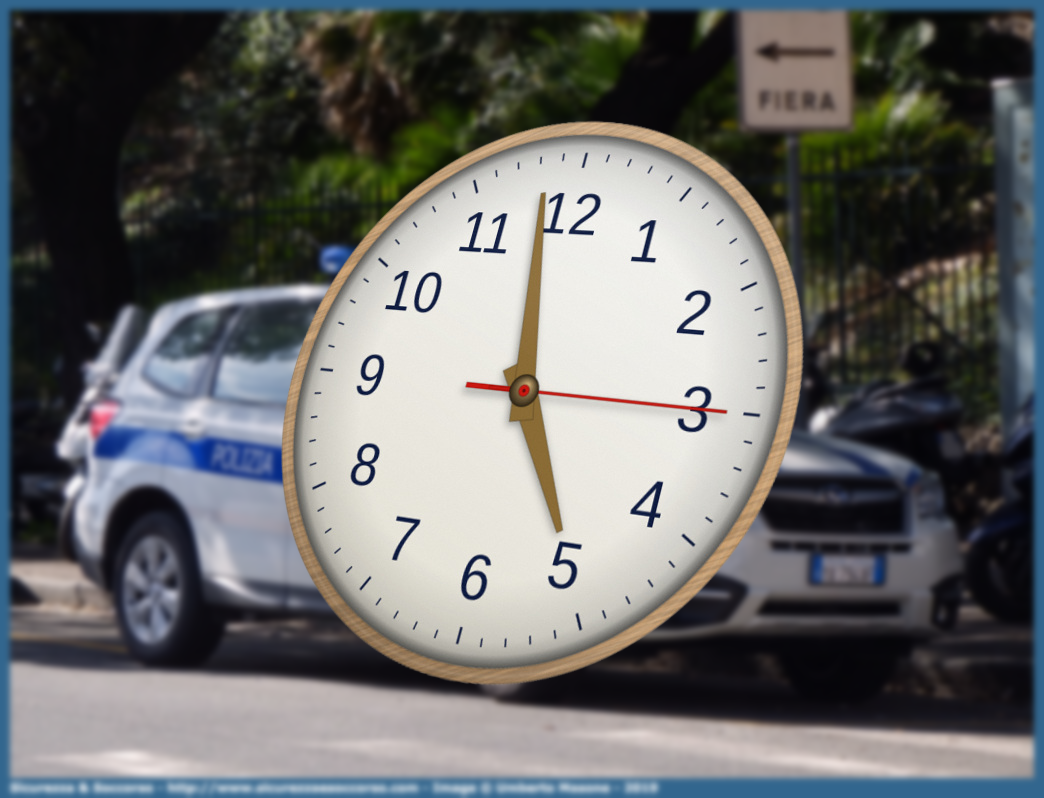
4h58m15s
